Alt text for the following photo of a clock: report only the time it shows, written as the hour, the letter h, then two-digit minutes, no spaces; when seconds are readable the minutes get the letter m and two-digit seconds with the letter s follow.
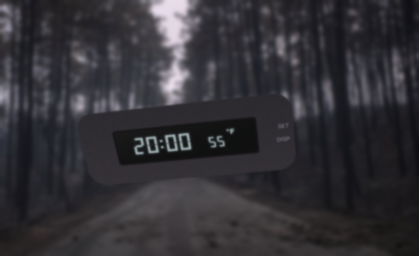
20h00
